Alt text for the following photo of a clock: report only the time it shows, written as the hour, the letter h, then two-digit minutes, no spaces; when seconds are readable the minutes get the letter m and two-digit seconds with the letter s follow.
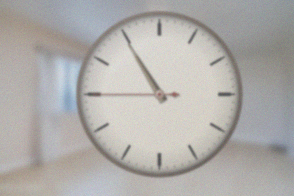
10h54m45s
